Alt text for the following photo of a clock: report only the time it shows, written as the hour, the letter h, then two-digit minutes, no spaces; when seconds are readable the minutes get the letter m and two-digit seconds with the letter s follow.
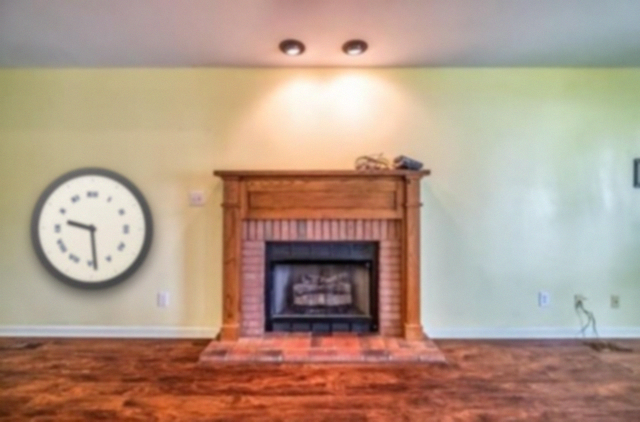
9h29
